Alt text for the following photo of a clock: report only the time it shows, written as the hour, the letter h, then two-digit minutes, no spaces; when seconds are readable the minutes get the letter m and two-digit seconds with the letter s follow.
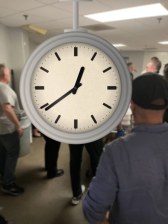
12h39
